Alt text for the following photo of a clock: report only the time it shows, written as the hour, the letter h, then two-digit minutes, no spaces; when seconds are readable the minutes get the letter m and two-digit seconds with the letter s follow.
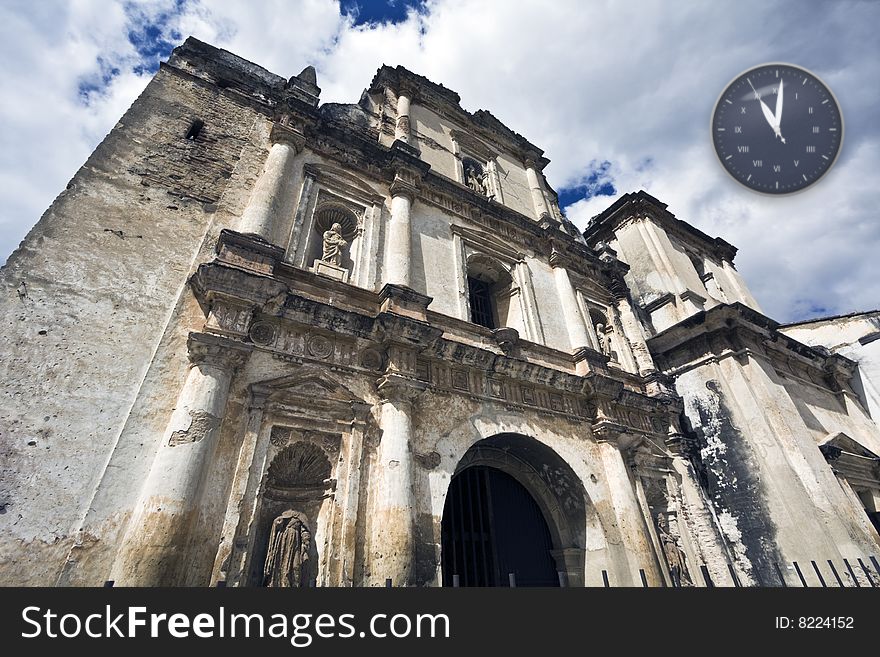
11h00m55s
